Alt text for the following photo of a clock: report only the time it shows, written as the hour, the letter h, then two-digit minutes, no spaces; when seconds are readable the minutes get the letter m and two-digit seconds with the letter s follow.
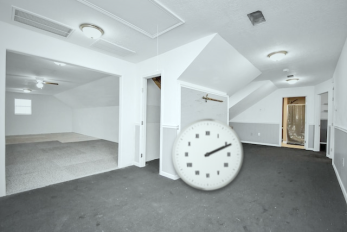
2h11
